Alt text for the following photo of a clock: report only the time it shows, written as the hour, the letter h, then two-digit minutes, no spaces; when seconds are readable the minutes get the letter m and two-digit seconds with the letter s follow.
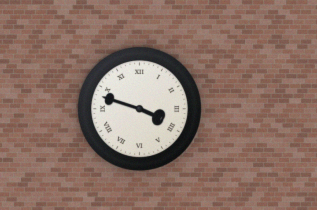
3h48
